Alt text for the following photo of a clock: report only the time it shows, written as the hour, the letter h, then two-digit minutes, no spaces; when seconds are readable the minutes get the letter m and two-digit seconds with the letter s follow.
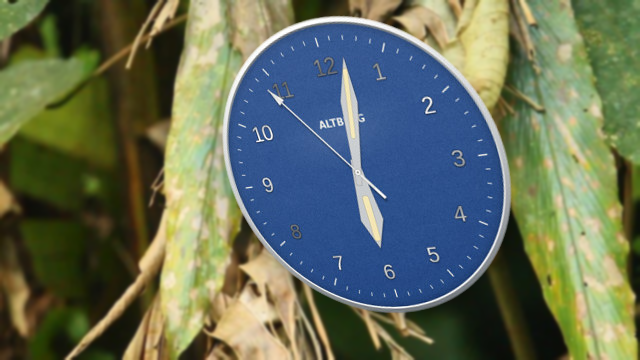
6h01m54s
